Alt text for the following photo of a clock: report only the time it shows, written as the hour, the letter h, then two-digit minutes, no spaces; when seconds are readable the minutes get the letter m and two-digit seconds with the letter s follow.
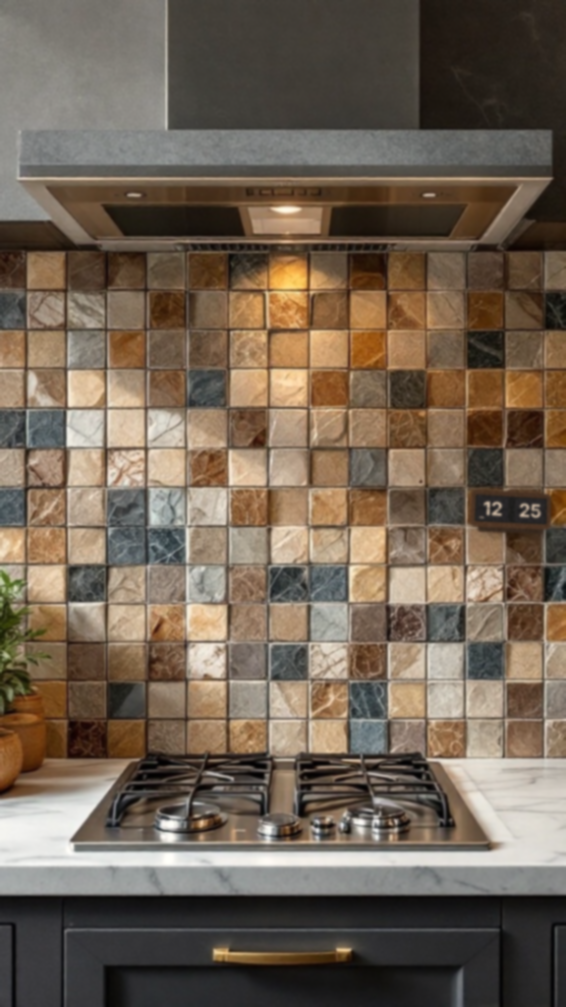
12h25
